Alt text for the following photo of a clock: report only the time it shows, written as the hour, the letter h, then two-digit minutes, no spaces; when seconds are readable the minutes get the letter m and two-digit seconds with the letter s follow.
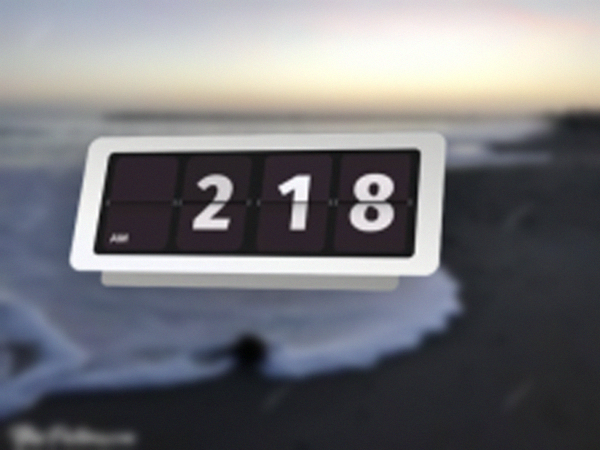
2h18
